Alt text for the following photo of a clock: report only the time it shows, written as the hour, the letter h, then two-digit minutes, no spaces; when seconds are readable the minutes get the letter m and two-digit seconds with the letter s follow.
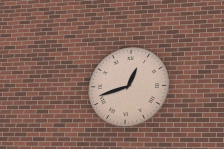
12h42
